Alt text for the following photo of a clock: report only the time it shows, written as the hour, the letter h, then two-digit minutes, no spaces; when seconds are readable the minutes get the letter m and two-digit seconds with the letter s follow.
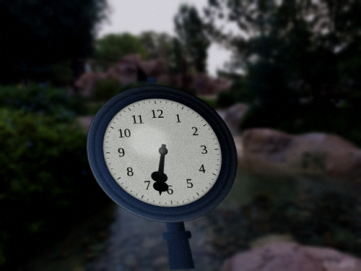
6h32
